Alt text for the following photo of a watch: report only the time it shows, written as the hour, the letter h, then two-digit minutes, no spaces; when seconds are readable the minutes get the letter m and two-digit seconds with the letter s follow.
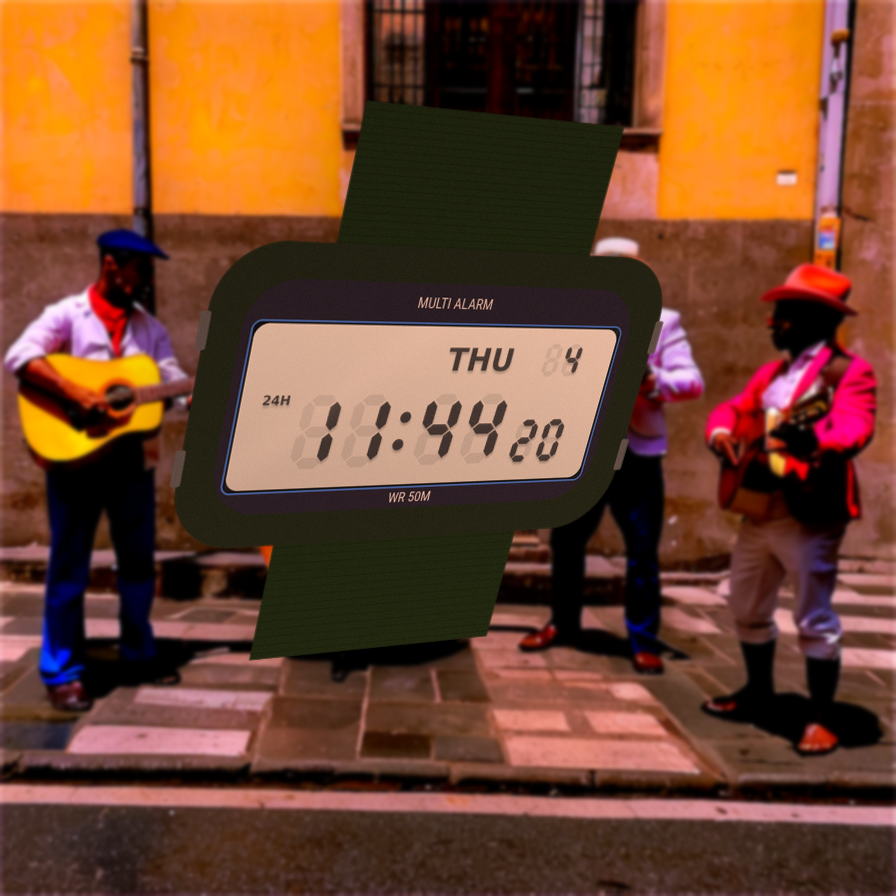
11h44m20s
